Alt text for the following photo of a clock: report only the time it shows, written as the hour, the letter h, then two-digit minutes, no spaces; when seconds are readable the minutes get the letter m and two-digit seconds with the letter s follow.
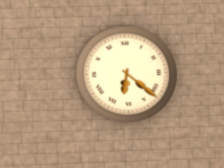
6h22
